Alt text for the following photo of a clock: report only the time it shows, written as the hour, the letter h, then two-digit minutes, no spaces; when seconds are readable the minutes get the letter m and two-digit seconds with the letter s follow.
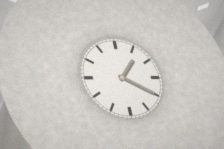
1h20
